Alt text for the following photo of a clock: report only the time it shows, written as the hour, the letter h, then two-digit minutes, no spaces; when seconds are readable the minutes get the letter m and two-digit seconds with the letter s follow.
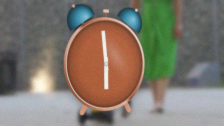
5h59
